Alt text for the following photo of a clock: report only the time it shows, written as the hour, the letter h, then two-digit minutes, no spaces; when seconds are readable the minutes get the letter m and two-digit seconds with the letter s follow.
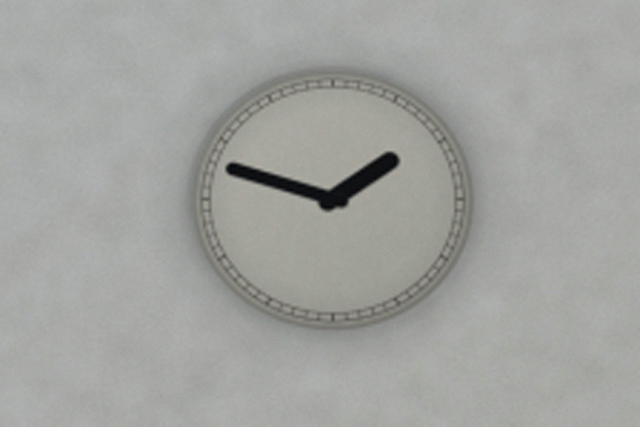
1h48
